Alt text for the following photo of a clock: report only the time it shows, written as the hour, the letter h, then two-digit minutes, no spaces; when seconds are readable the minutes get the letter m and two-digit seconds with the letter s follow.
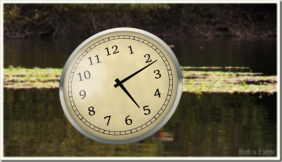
5h12
